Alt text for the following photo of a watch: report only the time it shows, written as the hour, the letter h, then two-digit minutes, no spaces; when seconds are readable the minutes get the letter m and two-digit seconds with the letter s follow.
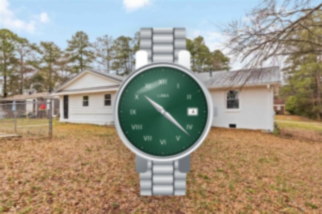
10h22
